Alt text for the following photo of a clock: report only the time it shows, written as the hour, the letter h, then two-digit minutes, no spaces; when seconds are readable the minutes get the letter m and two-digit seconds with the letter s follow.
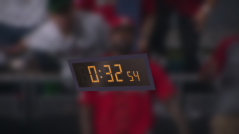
0h32m54s
